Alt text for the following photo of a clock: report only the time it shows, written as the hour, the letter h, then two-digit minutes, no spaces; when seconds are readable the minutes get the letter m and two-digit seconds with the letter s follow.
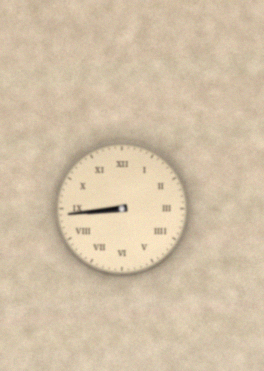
8h44
